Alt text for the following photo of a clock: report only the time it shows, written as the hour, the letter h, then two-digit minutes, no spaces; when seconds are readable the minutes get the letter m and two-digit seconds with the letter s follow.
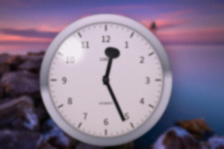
12h26
